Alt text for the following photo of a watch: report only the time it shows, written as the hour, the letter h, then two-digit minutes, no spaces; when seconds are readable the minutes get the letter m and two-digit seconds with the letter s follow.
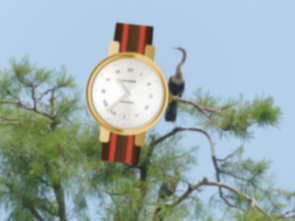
10h37
